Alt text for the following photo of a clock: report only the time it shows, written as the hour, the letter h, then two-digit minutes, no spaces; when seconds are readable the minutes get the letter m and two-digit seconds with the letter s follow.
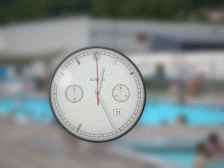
12h26
